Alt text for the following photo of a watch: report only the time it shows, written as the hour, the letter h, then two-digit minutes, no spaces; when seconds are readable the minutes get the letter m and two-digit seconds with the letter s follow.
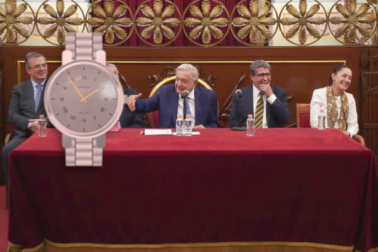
1h54
